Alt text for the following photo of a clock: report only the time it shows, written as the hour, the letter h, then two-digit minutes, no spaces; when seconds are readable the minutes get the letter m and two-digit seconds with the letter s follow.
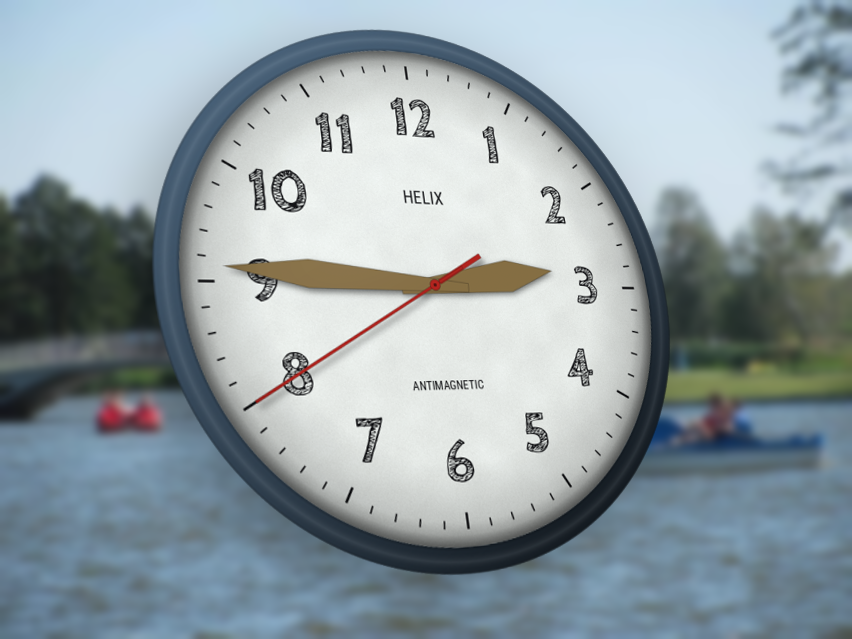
2h45m40s
